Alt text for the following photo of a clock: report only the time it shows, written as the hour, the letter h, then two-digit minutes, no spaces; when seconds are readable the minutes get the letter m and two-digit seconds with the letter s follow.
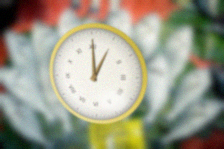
1h00
